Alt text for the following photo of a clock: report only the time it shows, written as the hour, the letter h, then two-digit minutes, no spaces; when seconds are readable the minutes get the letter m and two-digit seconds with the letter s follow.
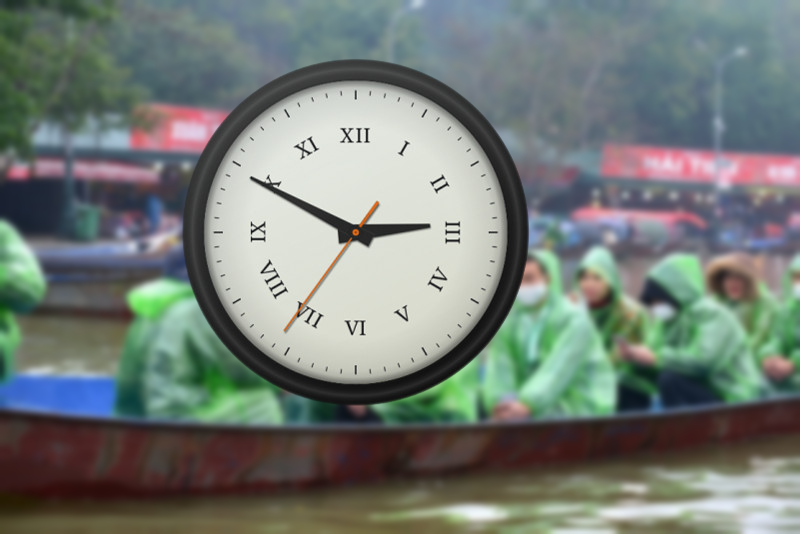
2h49m36s
